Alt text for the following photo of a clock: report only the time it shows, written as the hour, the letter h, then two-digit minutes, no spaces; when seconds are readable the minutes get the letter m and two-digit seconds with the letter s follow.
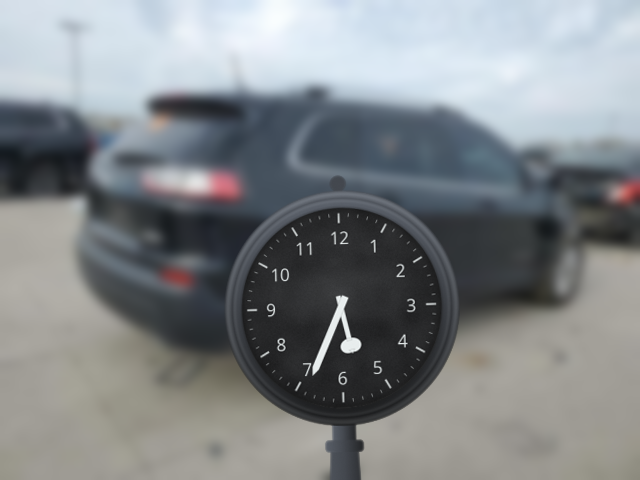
5h34
